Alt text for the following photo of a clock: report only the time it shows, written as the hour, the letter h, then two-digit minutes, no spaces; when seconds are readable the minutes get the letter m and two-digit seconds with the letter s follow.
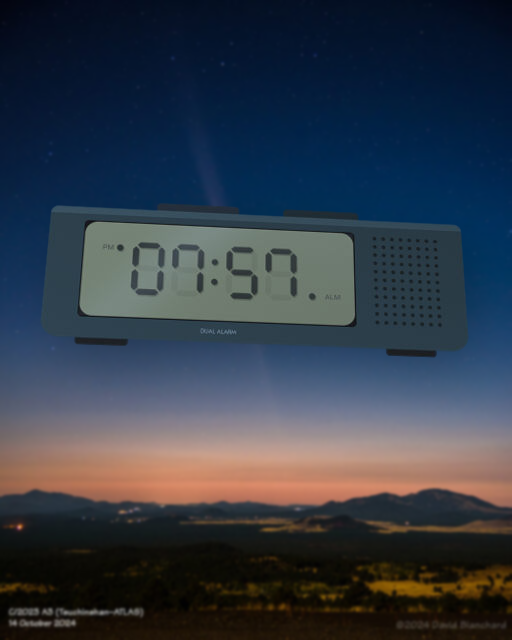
7h57
